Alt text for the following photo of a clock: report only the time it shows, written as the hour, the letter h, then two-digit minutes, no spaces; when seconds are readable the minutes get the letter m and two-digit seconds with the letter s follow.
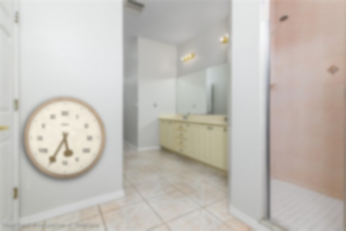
5h35
